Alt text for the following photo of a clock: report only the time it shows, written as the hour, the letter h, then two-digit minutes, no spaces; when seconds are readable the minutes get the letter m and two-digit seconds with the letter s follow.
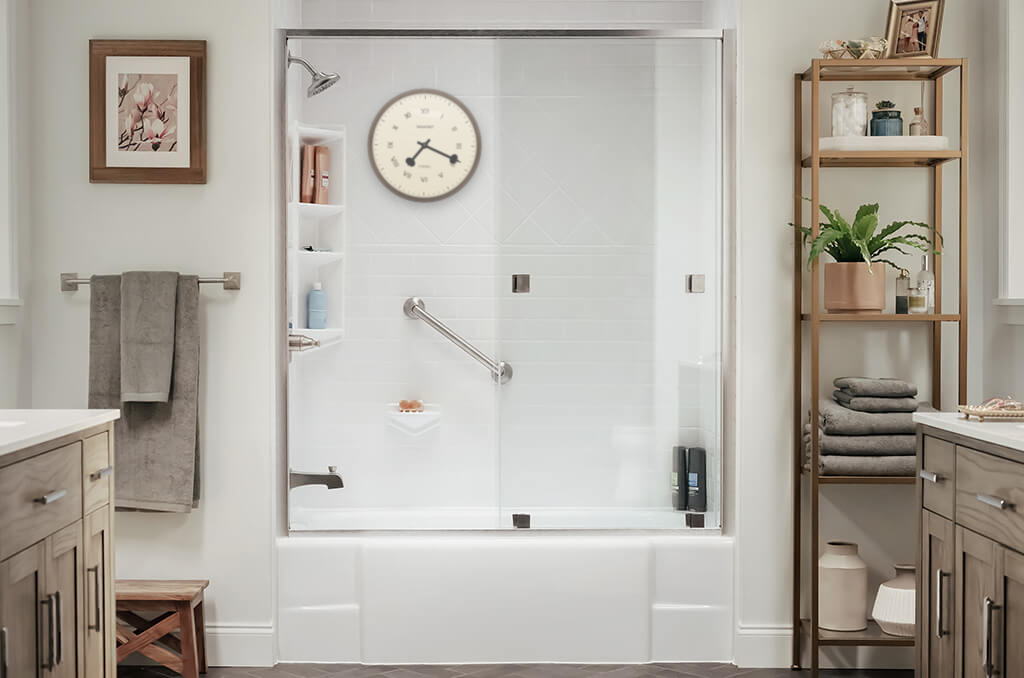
7h19
